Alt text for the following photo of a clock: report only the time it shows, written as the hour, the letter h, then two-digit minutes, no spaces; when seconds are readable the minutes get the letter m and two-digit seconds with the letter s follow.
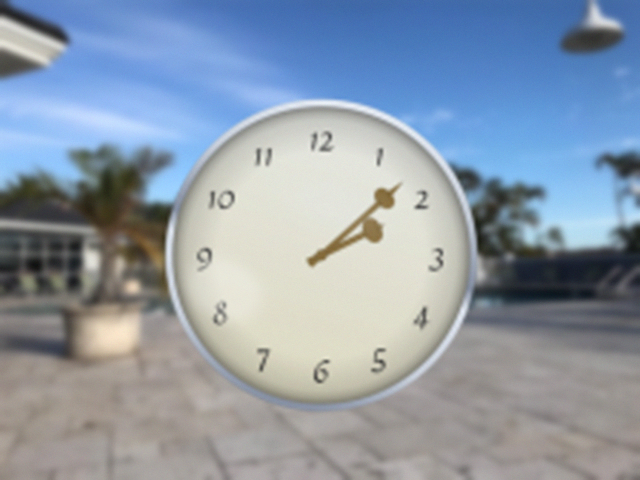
2h08
